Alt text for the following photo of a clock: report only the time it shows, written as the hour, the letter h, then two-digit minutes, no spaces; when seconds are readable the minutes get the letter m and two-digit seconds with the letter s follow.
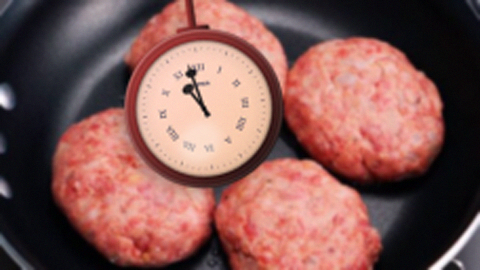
10h58
